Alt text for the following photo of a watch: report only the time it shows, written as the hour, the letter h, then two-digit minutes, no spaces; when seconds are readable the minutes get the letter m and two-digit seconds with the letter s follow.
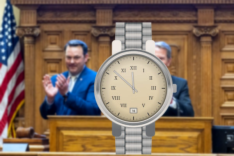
11h52
